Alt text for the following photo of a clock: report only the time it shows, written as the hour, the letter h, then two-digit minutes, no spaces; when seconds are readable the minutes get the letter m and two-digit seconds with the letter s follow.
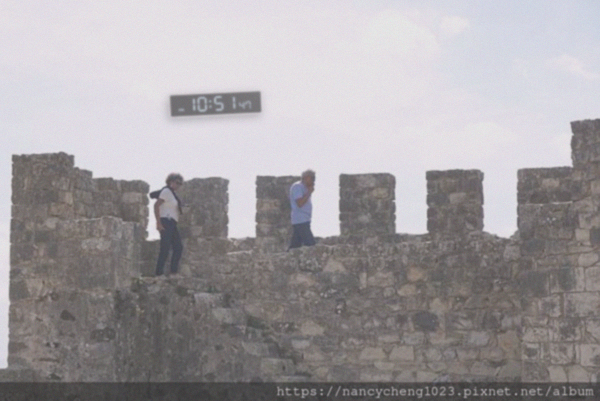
10h51
